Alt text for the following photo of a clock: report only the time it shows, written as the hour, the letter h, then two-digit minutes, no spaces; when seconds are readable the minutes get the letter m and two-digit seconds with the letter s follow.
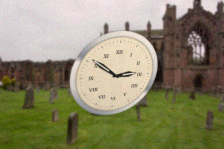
2h51
